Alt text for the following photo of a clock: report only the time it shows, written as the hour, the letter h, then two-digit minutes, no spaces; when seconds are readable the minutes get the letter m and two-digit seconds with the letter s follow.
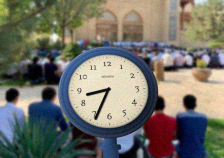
8h34
